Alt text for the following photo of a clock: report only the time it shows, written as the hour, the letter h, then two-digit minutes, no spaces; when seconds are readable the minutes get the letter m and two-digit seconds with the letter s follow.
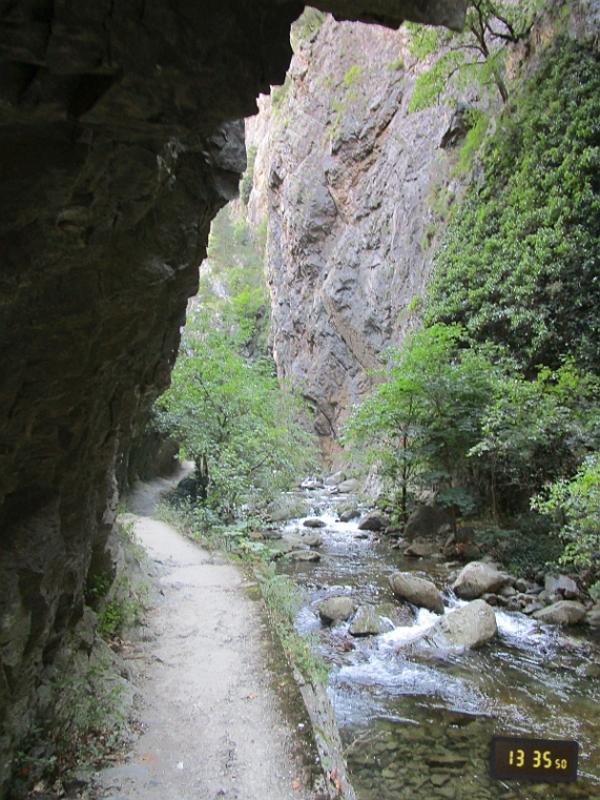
13h35m50s
